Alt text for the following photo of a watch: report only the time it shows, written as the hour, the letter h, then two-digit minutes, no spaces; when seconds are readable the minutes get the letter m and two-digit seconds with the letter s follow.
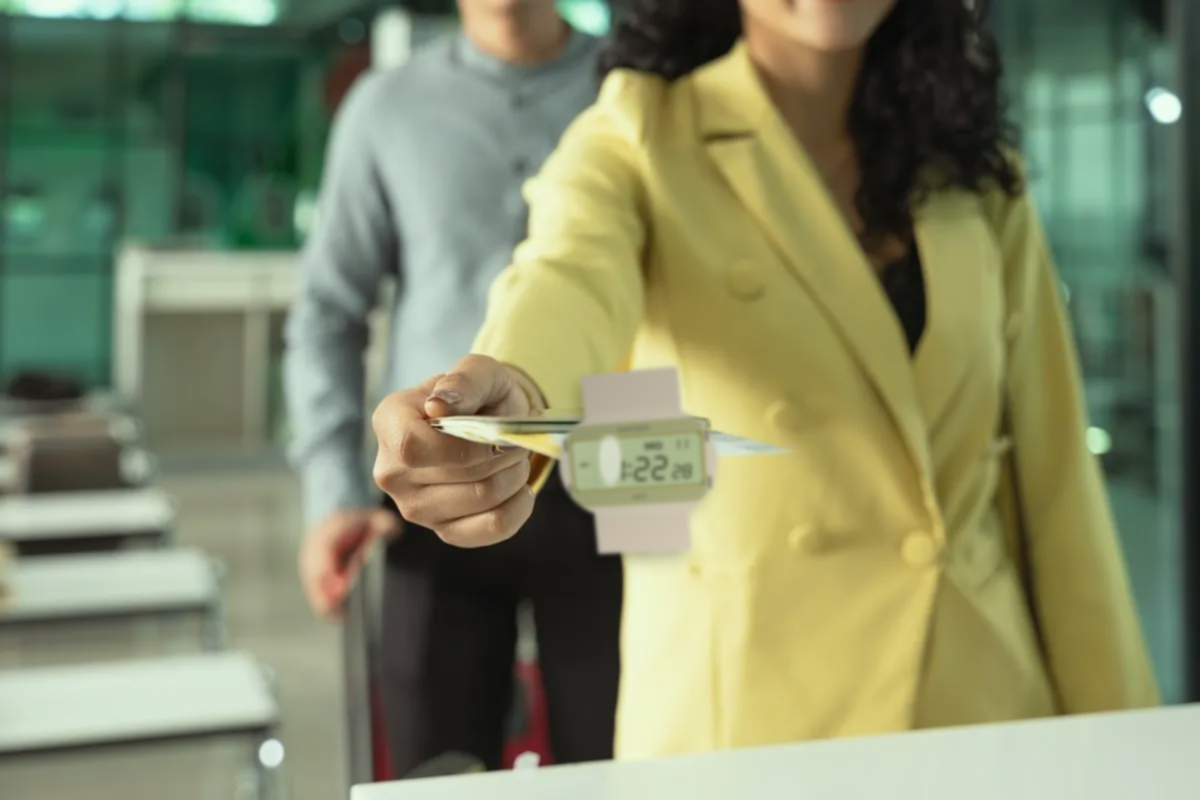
1h22
